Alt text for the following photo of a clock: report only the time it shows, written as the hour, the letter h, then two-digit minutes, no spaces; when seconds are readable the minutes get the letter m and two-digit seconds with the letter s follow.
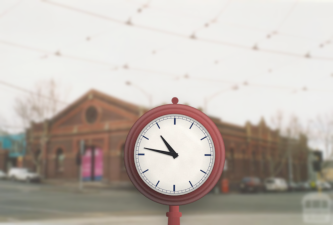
10h47
